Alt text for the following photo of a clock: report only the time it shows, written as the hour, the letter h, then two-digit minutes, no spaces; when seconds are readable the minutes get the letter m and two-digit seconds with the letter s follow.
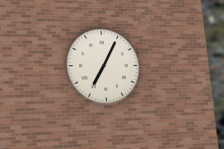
7h05
